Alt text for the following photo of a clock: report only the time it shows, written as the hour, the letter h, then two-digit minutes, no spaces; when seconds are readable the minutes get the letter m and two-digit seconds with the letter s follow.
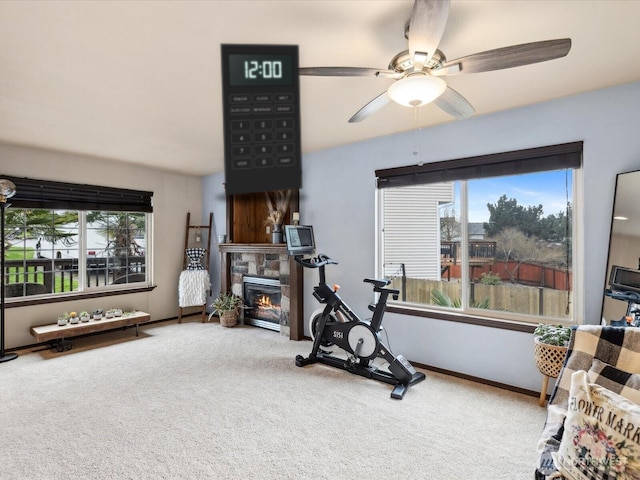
12h00
